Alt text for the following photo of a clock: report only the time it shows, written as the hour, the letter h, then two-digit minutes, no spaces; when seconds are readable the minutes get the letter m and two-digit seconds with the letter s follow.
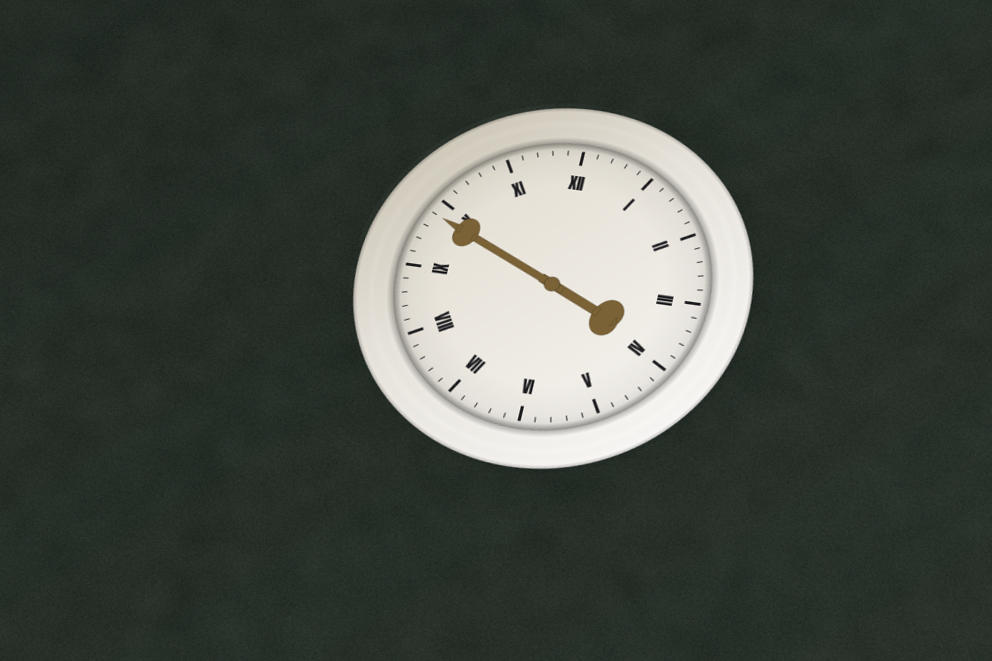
3h49
